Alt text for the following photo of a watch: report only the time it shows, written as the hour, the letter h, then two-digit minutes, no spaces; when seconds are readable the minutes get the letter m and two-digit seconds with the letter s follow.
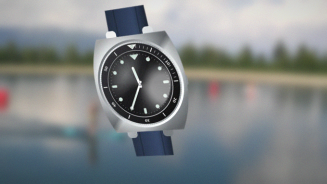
11h35
